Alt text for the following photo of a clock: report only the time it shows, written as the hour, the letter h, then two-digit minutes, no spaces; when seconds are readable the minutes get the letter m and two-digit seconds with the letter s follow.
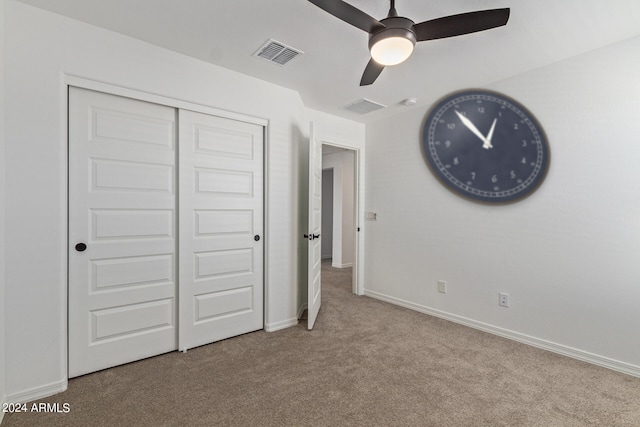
12h54
